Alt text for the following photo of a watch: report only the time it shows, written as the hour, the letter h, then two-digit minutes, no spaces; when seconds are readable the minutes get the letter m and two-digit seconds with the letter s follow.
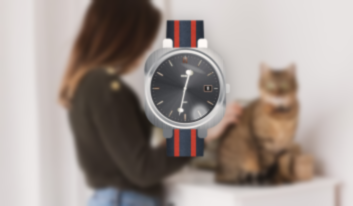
12h32
